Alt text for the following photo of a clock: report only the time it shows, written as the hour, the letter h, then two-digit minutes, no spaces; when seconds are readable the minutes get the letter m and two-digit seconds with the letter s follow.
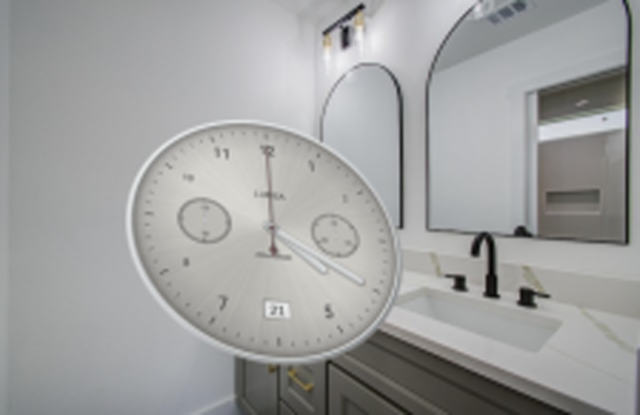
4h20
